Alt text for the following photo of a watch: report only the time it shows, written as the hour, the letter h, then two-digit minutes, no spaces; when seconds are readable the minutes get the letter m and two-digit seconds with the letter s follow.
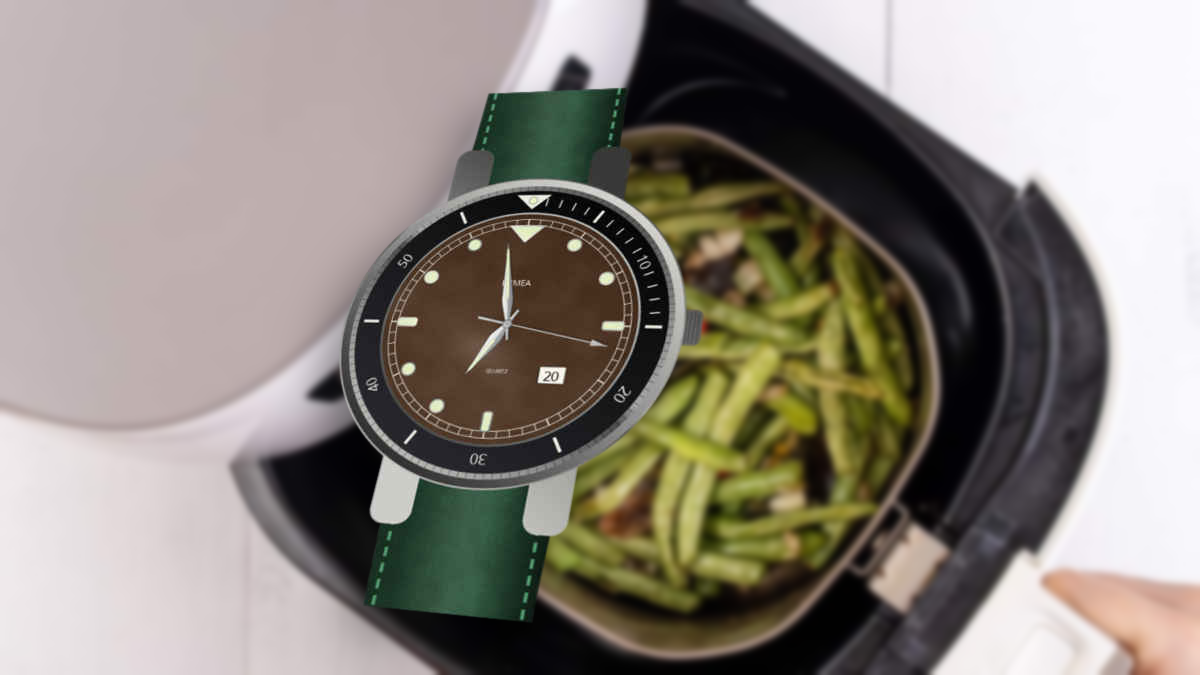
6h58m17s
